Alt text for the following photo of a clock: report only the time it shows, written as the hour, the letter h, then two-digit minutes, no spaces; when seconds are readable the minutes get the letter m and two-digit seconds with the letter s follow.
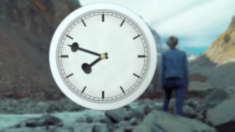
7h48
